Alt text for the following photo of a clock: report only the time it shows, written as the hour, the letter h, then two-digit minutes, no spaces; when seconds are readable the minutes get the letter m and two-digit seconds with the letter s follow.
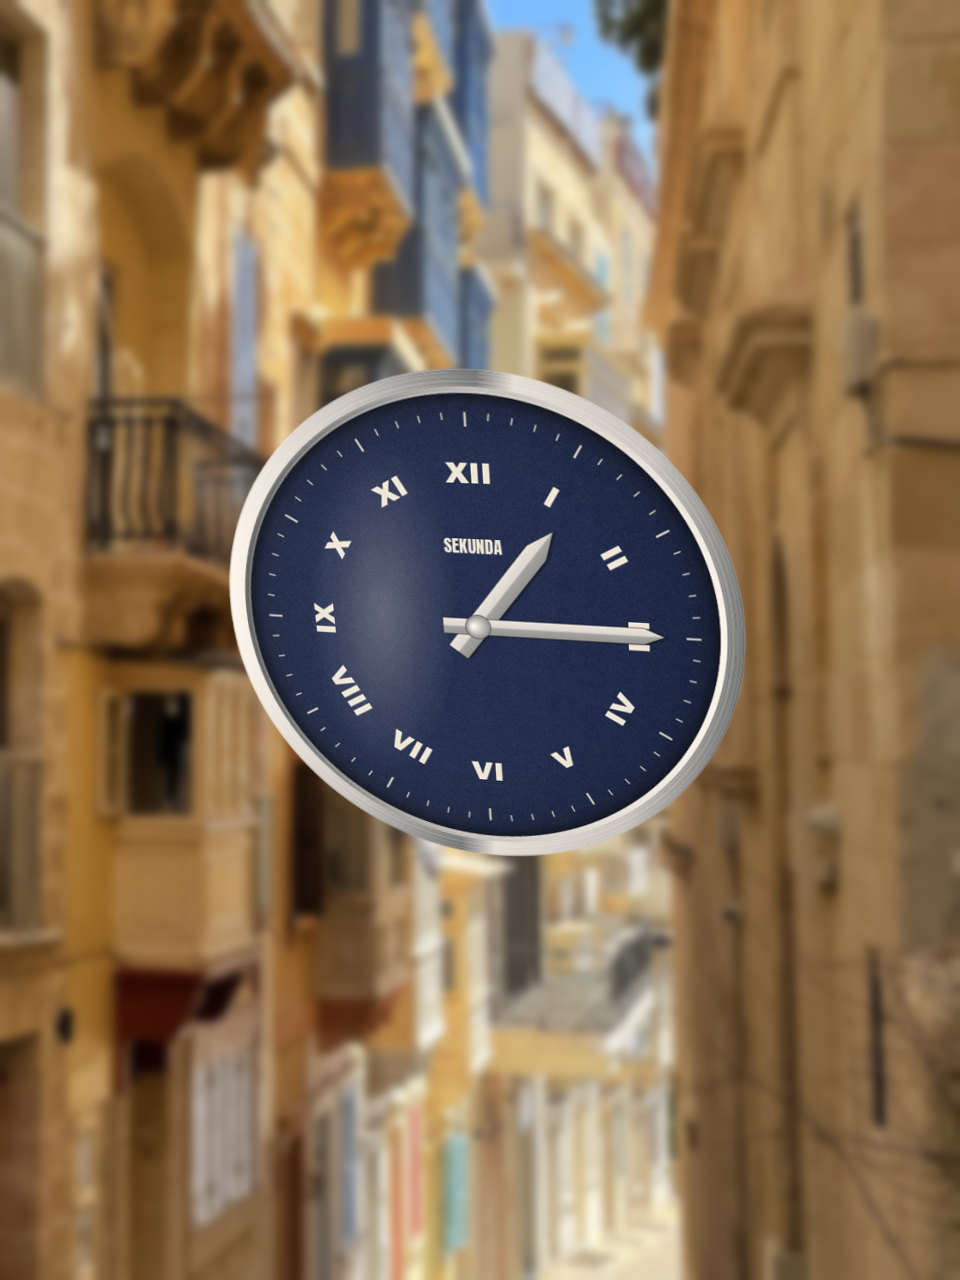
1h15
